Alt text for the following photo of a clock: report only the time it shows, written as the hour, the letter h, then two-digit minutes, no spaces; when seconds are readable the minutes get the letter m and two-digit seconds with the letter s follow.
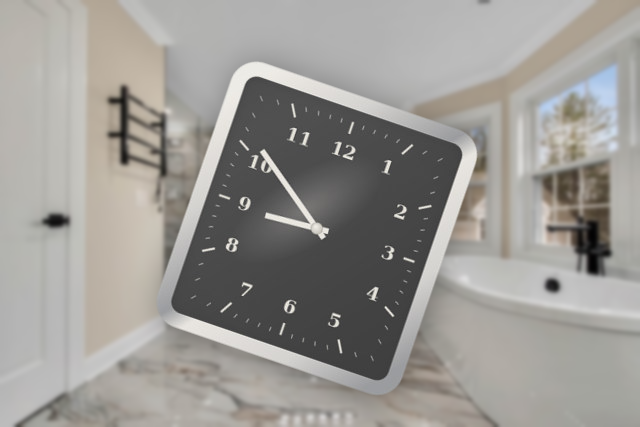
8h51
